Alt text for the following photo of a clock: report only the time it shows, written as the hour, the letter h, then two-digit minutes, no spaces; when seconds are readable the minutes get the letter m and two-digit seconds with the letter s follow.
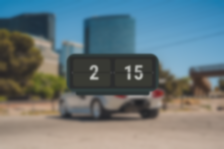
2h15
